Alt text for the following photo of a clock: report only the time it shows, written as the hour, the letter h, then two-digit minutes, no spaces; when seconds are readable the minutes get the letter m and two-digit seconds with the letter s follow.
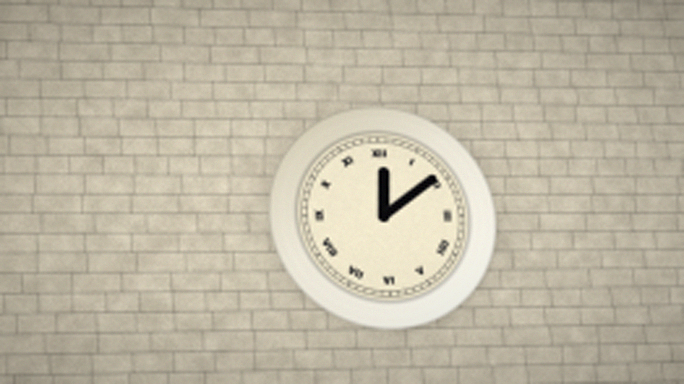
12h09
